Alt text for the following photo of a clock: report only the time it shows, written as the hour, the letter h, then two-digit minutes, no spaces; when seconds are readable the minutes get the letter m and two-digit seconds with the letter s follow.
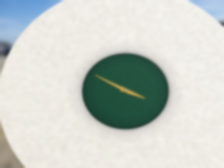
3h50
